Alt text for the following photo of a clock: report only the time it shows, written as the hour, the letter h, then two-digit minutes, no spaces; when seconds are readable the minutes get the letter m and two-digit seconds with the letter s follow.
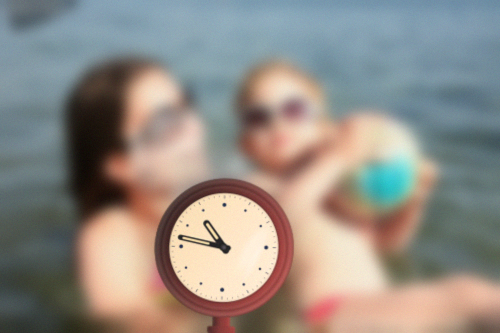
10h47
